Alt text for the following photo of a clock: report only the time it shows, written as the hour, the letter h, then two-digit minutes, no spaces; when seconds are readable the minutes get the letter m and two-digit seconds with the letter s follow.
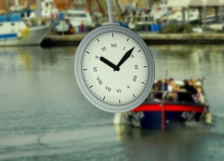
10h08
